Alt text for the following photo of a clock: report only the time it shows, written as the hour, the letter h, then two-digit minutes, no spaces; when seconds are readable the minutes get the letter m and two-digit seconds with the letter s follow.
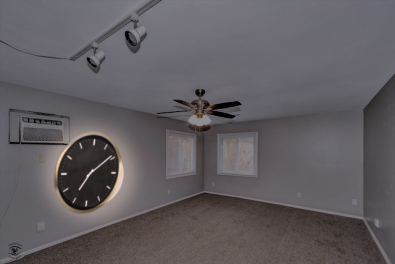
7h09
